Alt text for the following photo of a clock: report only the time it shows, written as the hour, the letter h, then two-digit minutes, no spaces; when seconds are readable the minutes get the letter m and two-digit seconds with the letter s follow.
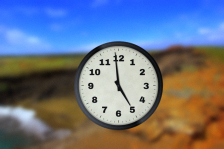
4h59
